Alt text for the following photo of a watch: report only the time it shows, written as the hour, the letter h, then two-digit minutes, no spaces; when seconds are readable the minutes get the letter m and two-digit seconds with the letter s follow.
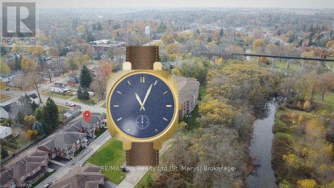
11h04
